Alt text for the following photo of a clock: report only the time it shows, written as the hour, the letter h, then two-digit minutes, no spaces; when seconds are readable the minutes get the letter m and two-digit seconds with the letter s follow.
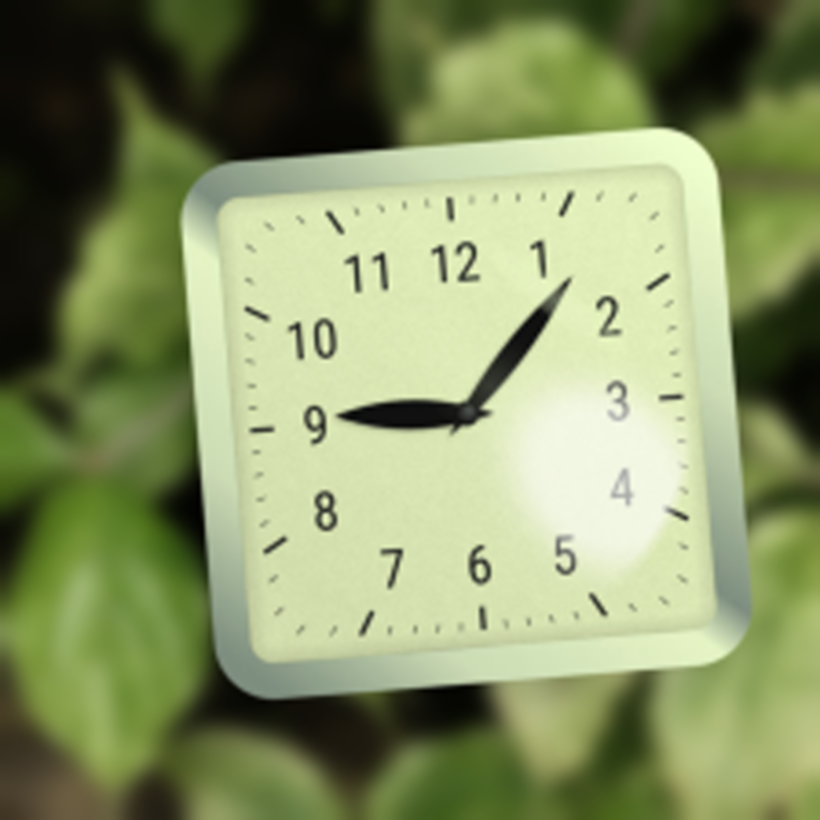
9h07
